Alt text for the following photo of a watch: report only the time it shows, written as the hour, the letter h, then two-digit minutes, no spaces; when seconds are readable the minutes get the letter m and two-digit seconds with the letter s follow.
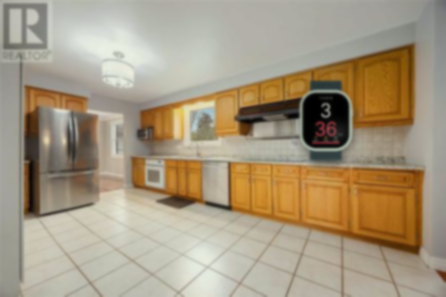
3h36
